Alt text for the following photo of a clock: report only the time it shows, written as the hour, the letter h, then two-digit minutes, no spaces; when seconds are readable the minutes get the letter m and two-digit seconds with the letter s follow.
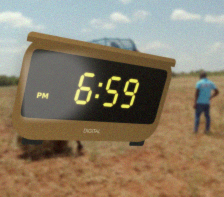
6h59
